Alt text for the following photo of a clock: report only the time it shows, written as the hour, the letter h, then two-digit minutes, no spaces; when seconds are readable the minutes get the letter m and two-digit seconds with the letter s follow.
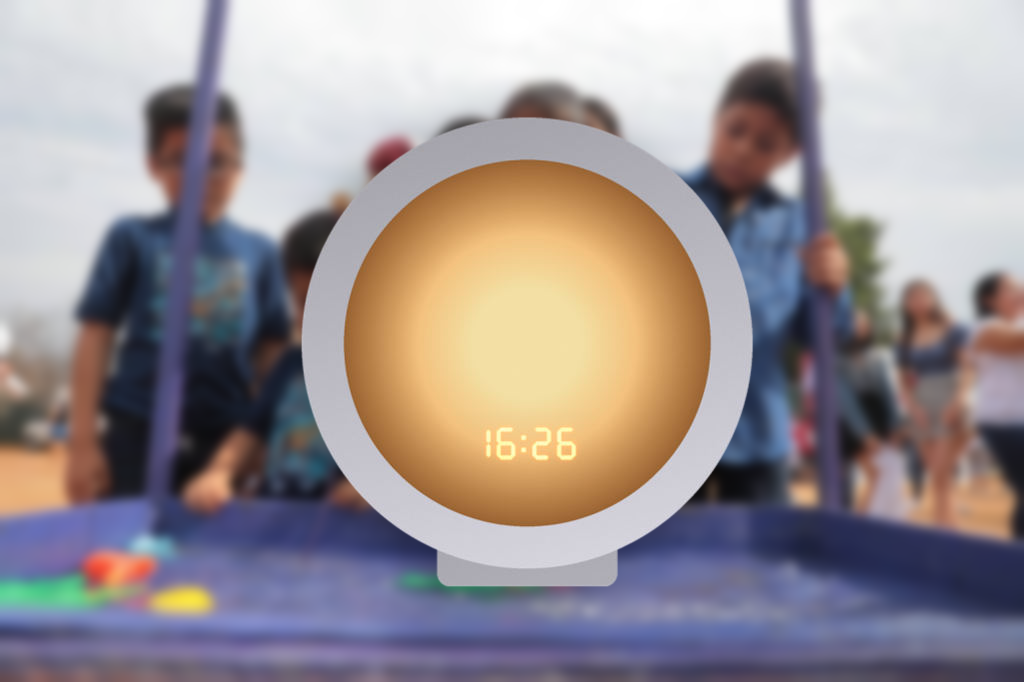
16h26
